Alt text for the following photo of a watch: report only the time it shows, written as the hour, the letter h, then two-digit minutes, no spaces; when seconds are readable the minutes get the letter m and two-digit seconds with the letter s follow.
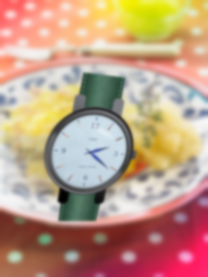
2h21
